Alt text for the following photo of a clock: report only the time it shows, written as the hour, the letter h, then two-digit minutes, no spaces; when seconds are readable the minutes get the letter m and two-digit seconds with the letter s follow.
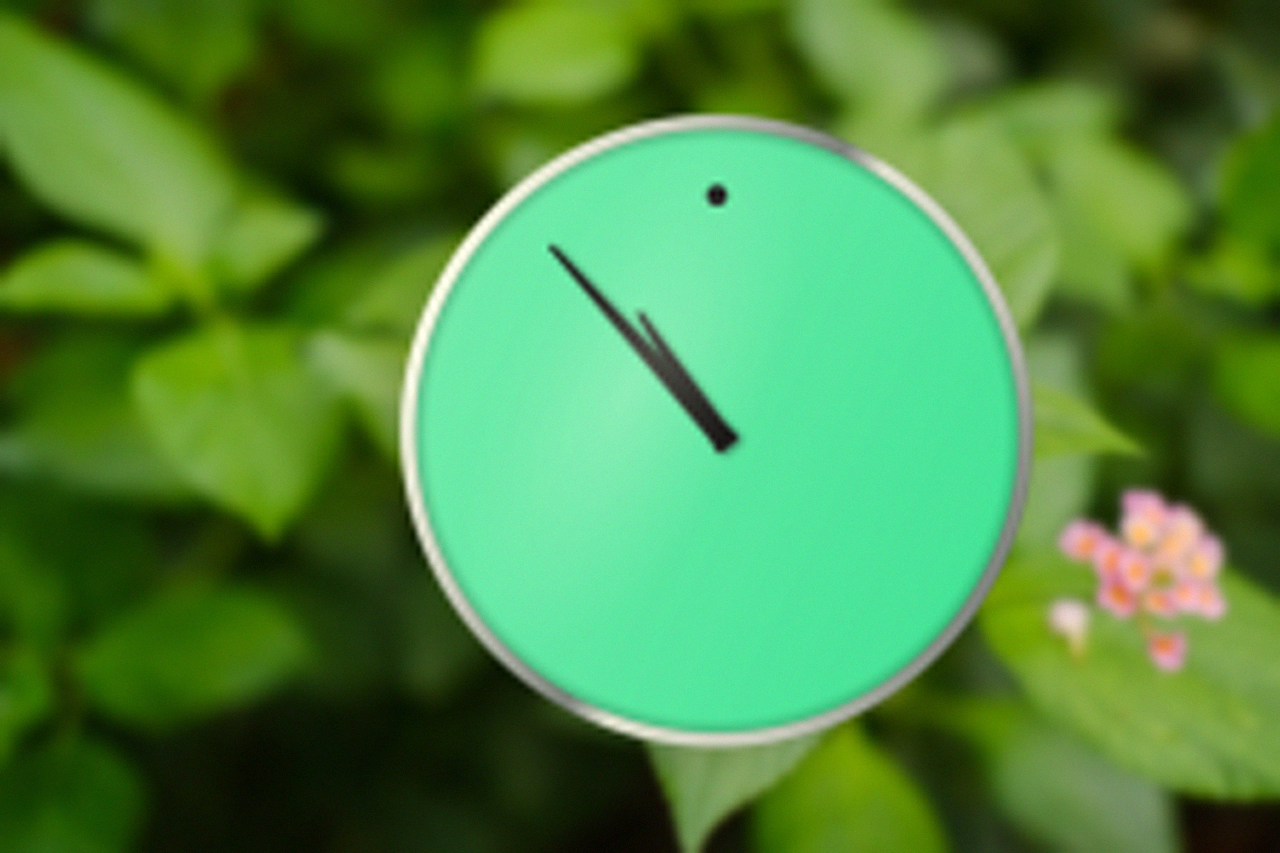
10h53
